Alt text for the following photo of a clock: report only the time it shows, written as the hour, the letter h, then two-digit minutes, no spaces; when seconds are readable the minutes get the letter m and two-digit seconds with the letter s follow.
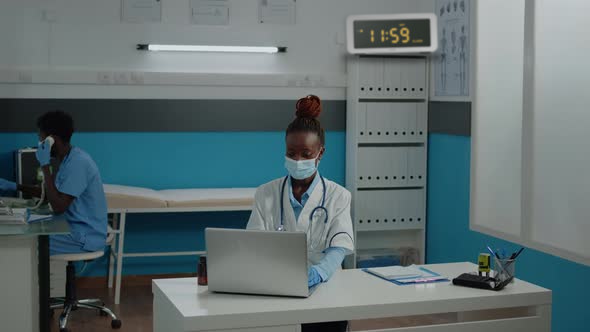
11h59
